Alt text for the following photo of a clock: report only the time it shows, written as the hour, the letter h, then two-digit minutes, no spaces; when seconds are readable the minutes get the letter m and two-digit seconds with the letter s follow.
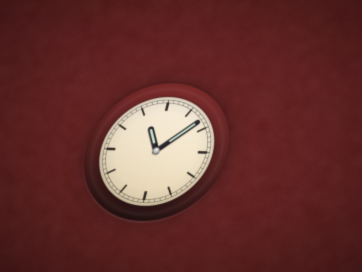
11h08
